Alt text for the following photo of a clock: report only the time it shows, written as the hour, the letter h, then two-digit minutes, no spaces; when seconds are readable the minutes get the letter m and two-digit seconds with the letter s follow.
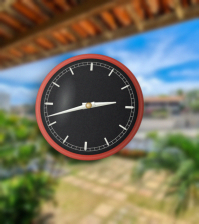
2h42
